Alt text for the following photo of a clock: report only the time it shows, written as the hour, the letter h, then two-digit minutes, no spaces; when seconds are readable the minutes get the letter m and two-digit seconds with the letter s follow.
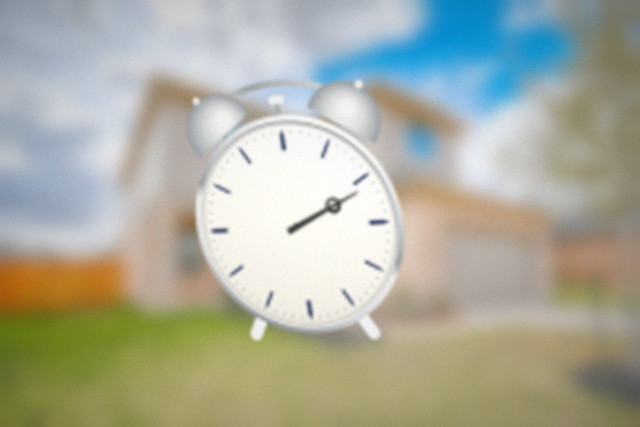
2h11
